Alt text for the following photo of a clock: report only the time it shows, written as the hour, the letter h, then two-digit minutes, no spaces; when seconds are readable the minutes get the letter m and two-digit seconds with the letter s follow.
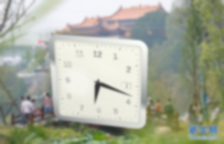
6h18
